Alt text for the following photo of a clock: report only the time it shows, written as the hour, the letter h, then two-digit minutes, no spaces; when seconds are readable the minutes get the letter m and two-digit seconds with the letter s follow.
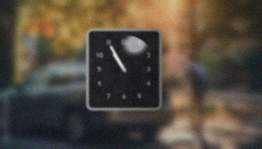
10h55
